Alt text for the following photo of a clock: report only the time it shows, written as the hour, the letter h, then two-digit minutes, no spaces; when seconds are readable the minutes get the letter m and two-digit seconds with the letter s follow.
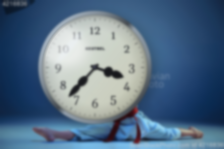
3h37
